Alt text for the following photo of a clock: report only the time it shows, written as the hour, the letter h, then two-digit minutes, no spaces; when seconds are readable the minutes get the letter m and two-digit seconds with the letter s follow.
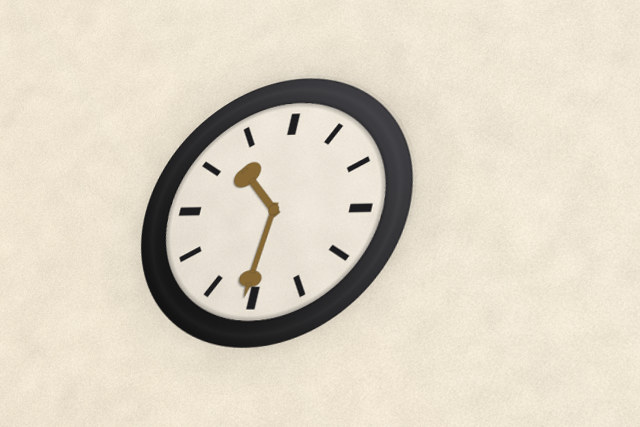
10h31
